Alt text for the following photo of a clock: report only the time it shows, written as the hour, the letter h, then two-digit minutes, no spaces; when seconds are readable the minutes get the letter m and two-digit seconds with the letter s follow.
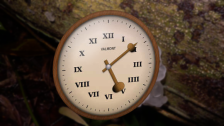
5h09
